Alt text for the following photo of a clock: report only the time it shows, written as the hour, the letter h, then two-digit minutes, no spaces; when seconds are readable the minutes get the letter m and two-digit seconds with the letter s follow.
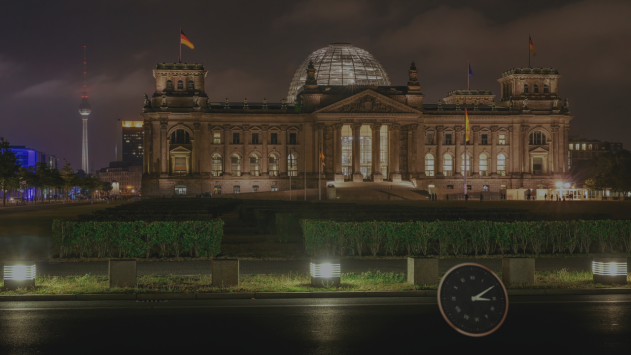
3h10
